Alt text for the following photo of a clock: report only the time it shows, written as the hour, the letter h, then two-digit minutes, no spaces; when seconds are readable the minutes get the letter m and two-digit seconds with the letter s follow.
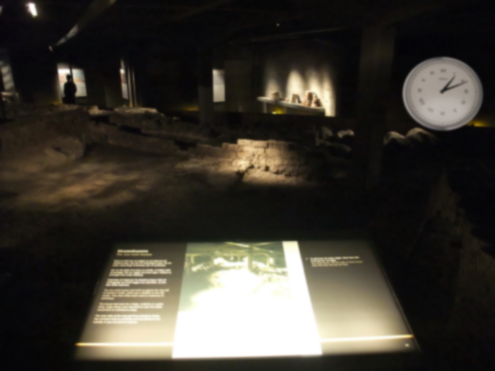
1h11
